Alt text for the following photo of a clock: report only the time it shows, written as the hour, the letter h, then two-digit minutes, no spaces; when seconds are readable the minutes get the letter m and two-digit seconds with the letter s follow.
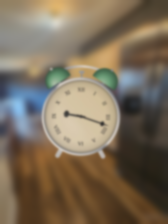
9h18
